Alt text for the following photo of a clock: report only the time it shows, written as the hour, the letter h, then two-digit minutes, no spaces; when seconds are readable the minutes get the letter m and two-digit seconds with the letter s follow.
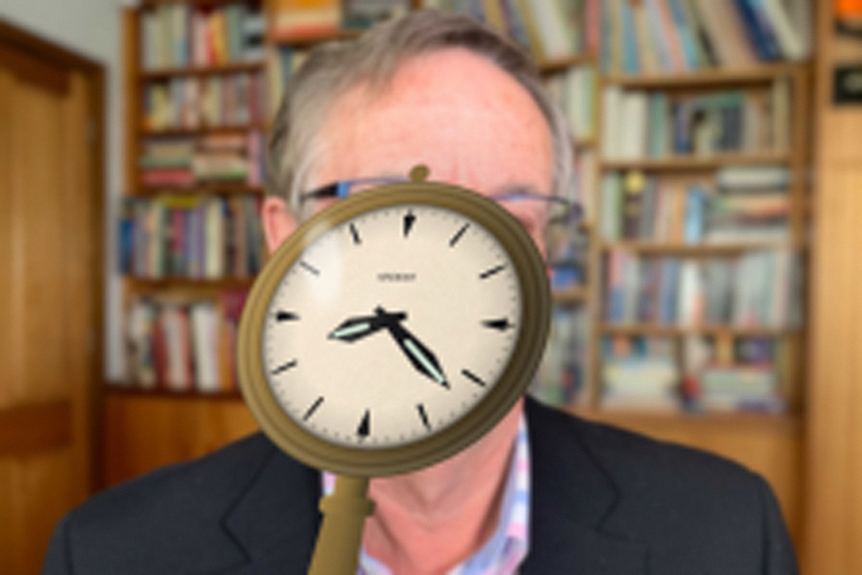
8h22
